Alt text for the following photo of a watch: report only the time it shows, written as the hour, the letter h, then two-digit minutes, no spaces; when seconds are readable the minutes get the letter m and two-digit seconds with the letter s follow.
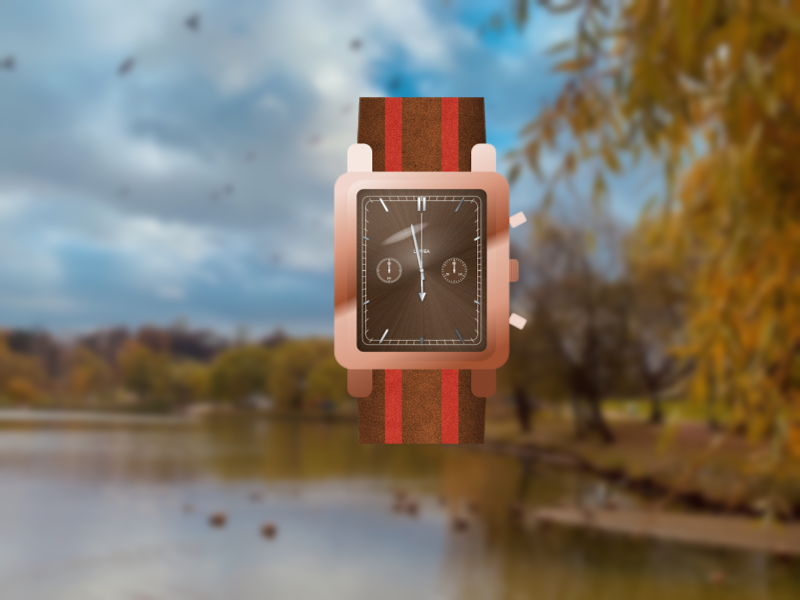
5h58
